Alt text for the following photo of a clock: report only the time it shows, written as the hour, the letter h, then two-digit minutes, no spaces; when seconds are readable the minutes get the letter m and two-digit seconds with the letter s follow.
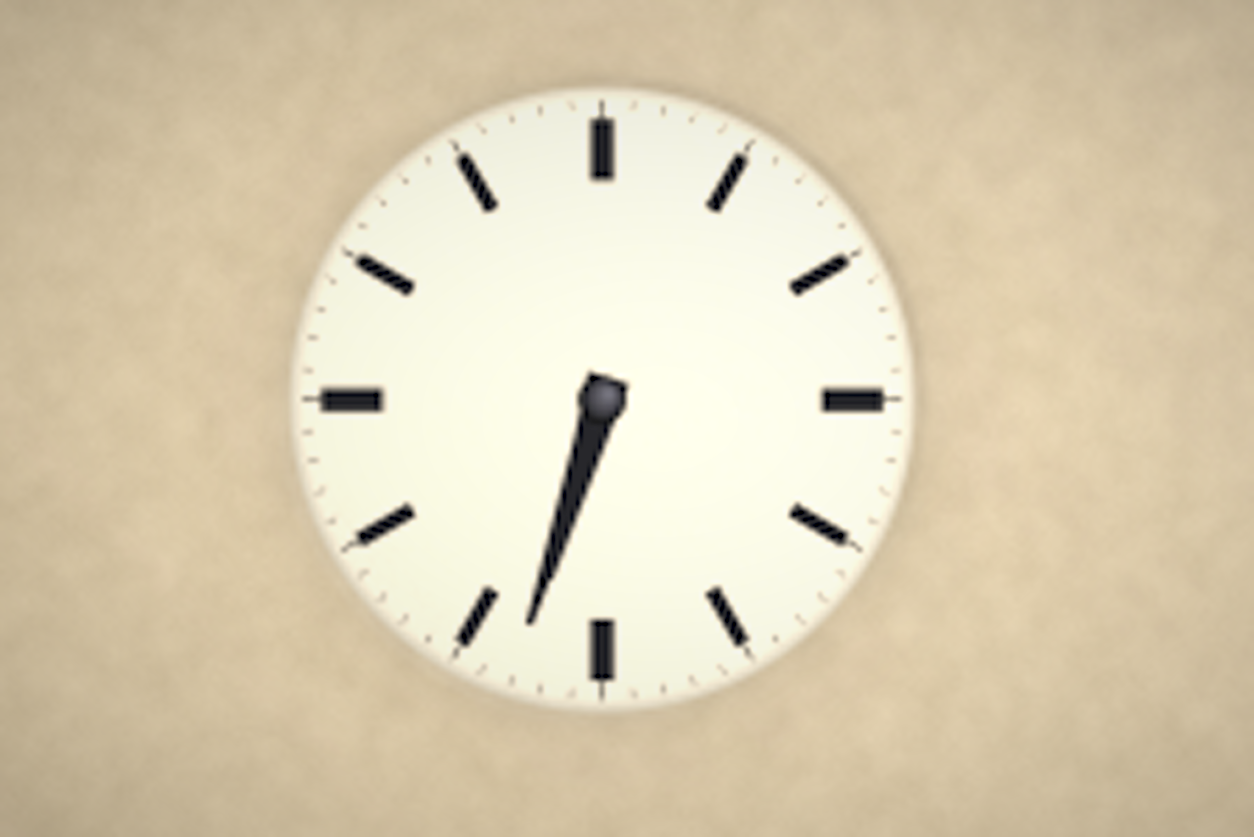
6h33
